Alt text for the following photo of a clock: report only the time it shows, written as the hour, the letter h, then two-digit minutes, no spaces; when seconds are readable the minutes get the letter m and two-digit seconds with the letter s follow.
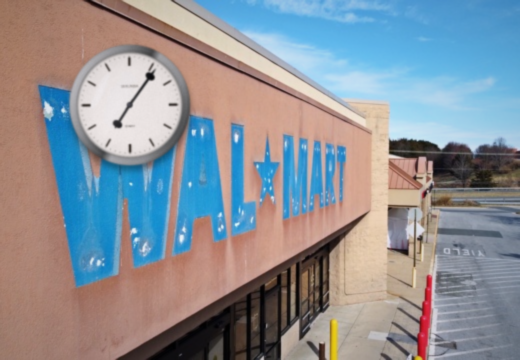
7h06
